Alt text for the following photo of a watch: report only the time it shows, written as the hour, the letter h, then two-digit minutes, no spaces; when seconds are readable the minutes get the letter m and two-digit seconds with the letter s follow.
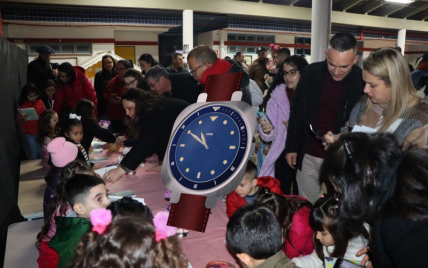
10h50
